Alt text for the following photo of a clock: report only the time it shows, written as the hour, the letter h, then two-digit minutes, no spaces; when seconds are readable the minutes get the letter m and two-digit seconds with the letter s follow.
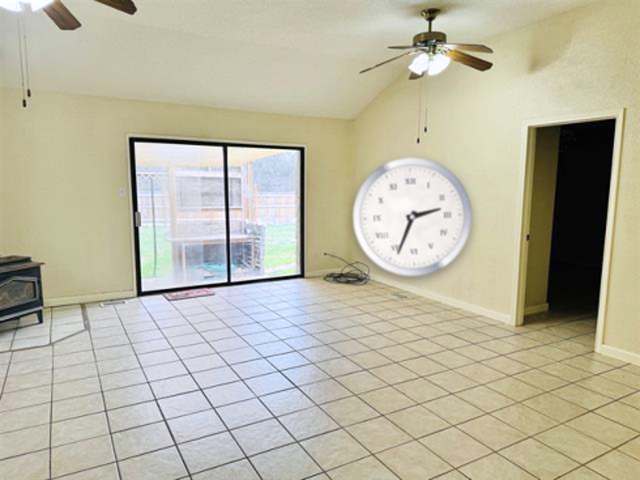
2h34
